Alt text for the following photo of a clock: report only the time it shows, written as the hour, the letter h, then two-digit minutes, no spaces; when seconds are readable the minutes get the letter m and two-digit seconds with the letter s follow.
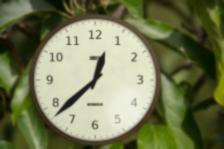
12h38
